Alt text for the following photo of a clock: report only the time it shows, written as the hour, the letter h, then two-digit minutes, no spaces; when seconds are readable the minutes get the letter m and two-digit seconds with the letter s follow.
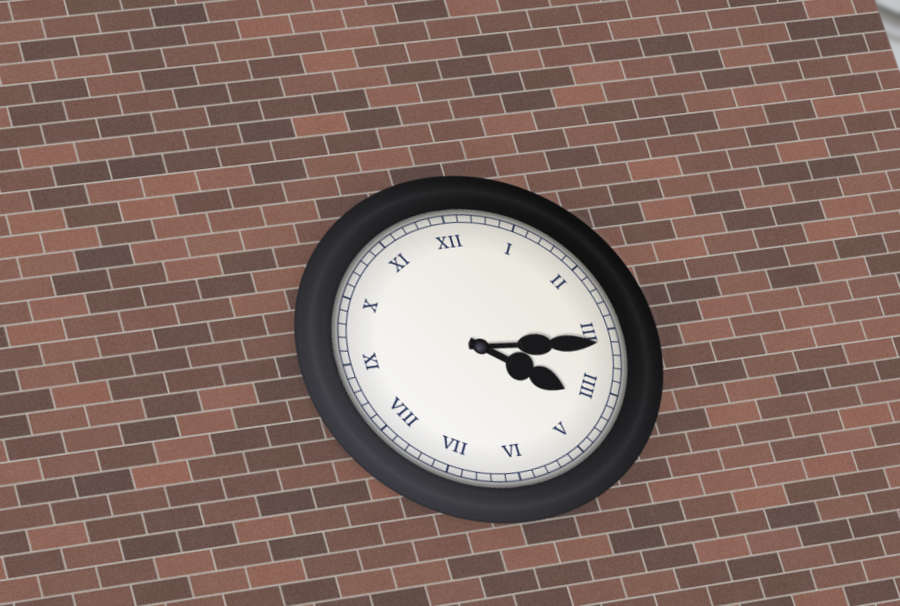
4h16
